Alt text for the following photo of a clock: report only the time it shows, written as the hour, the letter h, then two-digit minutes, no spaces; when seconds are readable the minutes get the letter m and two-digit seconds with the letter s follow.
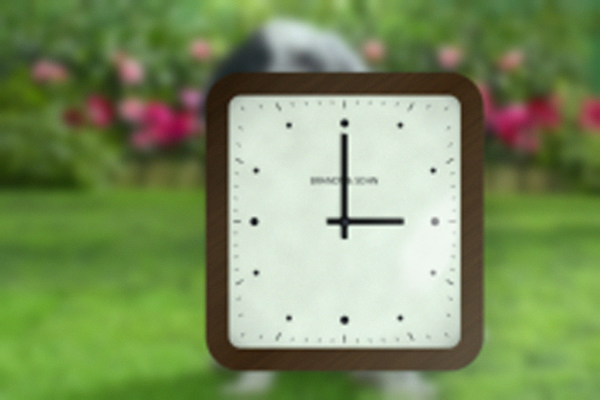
3h00
